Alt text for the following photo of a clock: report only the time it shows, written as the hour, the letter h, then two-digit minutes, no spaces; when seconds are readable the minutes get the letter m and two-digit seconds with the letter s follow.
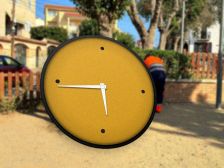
5h44
